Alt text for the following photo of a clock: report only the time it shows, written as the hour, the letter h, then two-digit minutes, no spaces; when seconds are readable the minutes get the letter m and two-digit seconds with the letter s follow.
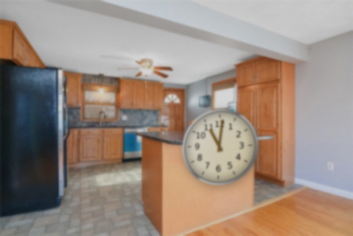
11h01
